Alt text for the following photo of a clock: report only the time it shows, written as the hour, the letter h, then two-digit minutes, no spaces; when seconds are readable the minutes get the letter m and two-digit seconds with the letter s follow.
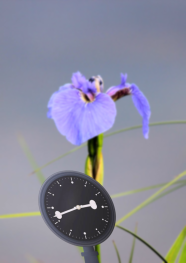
2h42
